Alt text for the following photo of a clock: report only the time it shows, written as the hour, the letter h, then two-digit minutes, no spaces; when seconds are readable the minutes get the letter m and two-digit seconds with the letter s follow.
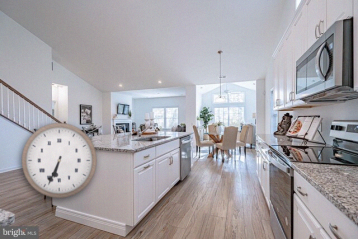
6h34
